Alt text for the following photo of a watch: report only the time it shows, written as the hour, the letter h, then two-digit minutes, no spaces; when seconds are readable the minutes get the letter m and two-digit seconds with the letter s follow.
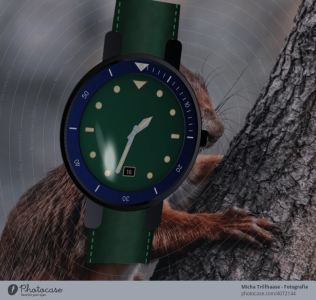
1h33
